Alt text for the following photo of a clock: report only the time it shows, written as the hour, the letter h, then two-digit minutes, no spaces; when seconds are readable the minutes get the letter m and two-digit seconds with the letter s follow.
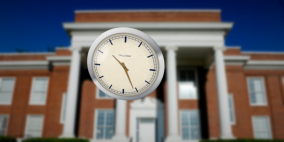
10h26
